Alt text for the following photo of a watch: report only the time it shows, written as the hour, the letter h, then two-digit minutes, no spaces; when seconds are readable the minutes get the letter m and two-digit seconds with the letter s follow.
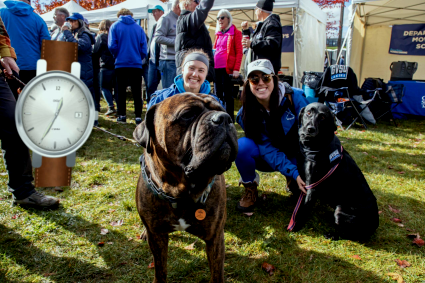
12h35
